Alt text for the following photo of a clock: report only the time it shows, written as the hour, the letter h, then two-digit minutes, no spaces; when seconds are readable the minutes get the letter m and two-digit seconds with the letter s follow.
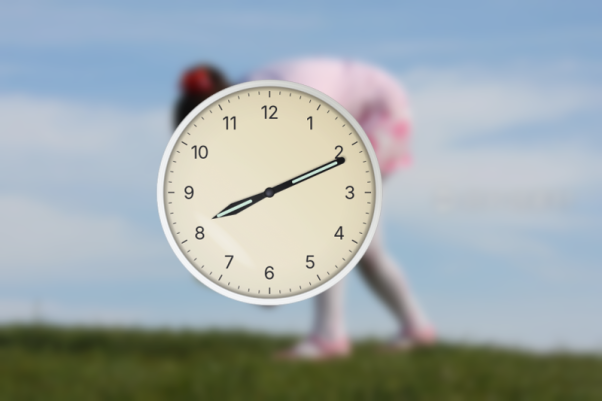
8h11
